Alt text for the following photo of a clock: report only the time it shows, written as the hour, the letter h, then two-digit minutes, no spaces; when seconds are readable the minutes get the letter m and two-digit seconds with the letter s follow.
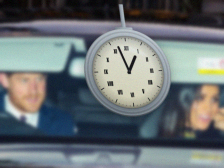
12h57
